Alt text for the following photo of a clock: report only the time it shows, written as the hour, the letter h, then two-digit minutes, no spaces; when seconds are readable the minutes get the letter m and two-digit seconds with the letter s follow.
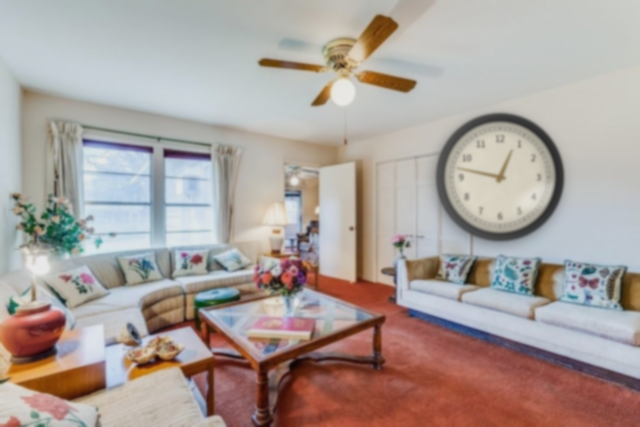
12h47
